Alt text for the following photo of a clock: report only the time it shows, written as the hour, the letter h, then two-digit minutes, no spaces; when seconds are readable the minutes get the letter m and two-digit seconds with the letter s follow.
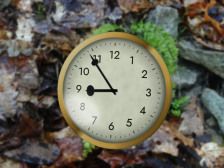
8h54
